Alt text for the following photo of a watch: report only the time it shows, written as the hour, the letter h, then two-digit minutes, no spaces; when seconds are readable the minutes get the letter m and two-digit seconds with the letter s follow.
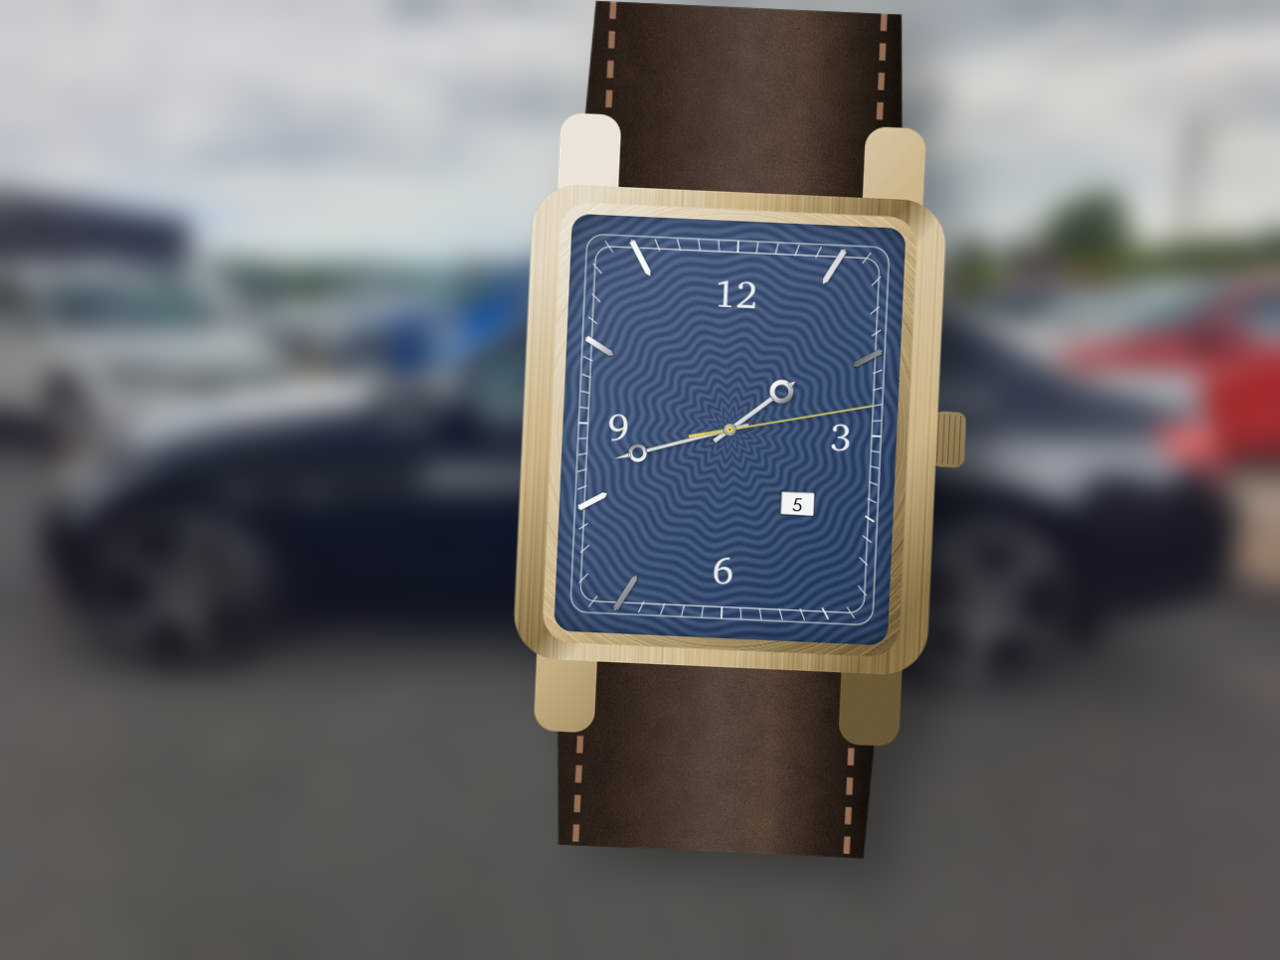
1h42m13s
